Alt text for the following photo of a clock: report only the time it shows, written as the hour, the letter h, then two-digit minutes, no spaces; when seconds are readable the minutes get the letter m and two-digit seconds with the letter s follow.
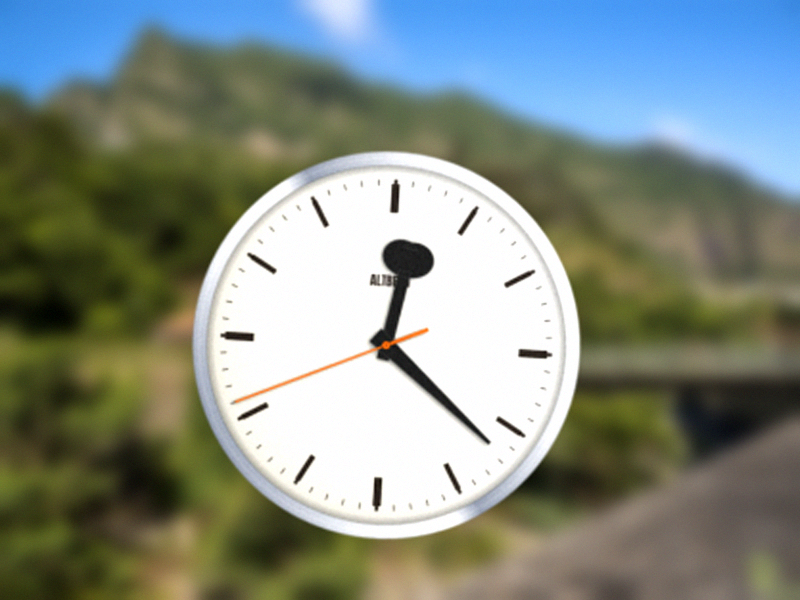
12h21m41s
